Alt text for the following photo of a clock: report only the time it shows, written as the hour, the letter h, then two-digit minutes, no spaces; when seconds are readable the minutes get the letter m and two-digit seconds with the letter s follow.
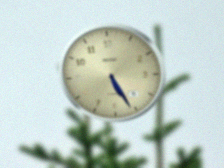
5h26
